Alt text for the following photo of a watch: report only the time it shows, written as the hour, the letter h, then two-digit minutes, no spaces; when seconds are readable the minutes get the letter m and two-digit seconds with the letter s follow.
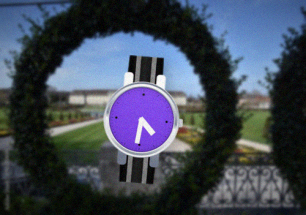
4h31
